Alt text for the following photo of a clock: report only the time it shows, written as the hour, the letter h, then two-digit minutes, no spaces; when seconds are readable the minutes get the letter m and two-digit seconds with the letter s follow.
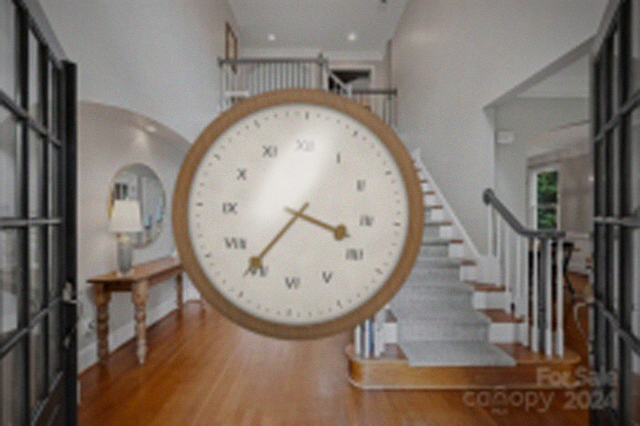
3h36
